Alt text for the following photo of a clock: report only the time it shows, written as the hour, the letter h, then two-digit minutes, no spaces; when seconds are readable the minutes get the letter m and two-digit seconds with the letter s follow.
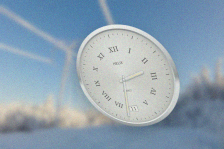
2h32
